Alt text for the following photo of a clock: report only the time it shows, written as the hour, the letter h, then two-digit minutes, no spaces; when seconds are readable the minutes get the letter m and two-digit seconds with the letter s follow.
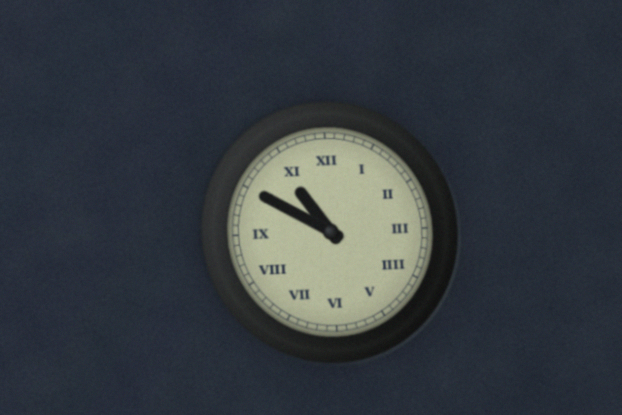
10h50
